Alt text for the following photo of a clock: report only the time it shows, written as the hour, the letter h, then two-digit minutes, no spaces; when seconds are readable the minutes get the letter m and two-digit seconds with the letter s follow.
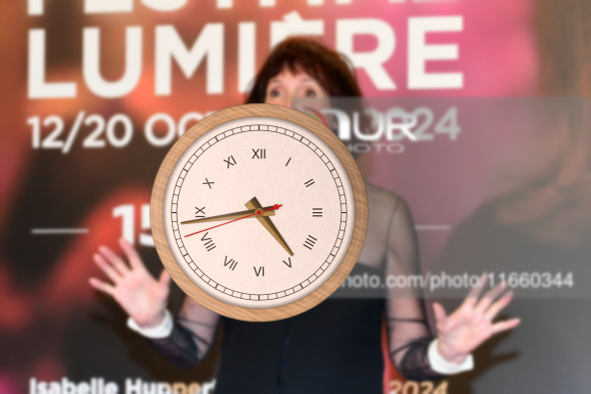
4h43m42s
